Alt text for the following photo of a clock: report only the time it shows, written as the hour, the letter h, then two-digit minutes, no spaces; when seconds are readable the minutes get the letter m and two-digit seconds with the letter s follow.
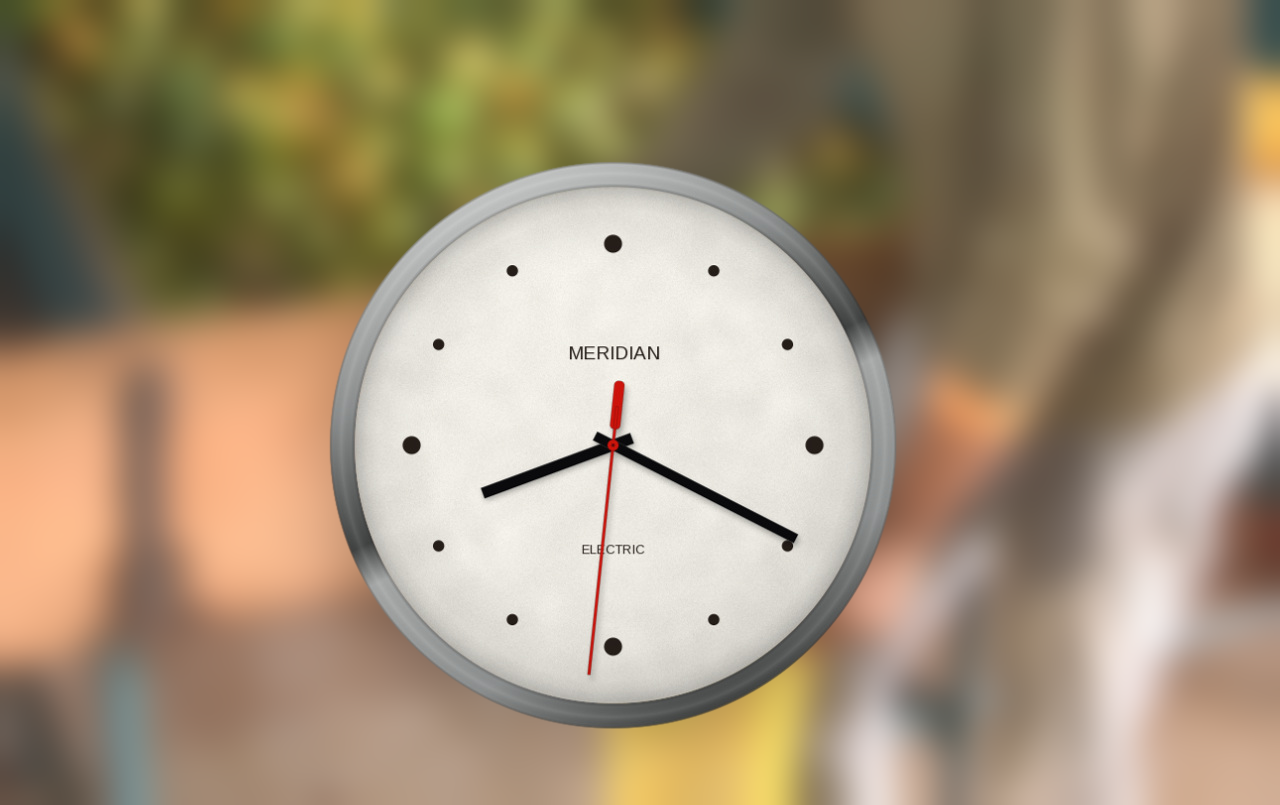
8h19m31s
